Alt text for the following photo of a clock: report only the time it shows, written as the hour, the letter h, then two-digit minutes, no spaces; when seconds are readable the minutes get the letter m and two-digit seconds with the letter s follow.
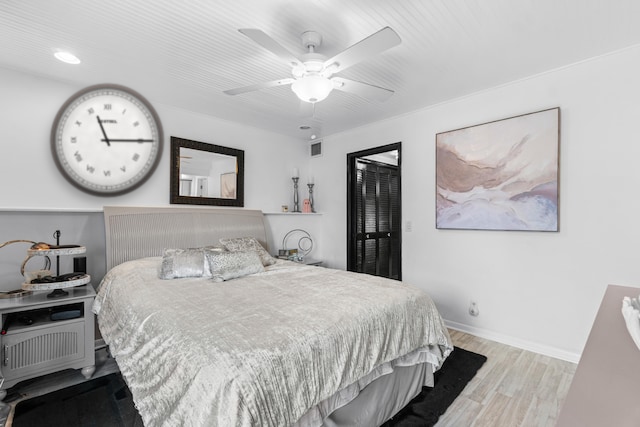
11h15
